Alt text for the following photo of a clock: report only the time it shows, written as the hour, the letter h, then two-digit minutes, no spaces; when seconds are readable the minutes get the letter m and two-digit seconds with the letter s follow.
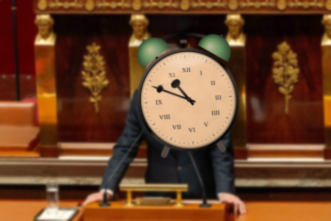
10h49
